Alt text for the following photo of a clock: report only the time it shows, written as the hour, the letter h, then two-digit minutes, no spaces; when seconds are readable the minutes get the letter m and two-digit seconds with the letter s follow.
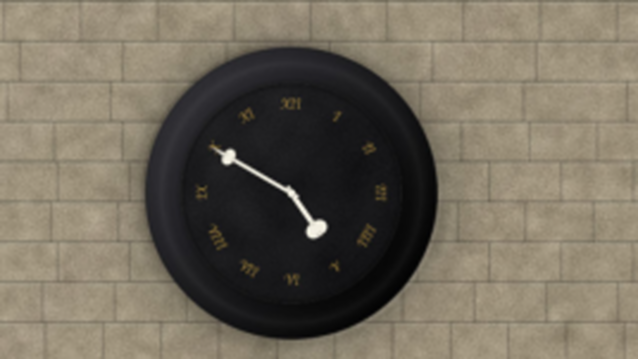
4h50
